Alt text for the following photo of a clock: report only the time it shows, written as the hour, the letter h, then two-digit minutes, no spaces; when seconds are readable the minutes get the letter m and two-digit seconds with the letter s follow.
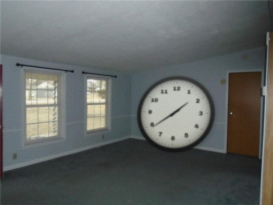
1h39
